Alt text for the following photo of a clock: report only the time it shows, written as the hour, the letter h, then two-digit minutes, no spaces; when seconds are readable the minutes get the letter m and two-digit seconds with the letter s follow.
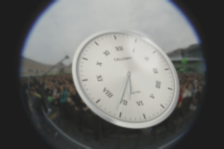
6h36
